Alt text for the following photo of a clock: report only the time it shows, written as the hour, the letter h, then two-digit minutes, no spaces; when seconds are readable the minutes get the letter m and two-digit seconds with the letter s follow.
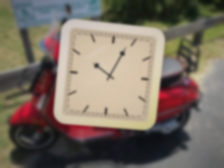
10h04
